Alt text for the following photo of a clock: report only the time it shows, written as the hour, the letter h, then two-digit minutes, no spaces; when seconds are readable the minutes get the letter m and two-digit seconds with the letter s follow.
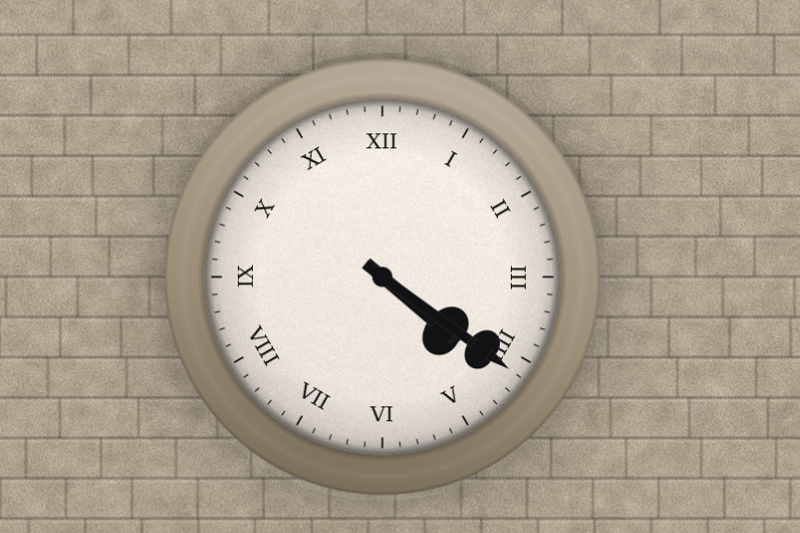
4h21
